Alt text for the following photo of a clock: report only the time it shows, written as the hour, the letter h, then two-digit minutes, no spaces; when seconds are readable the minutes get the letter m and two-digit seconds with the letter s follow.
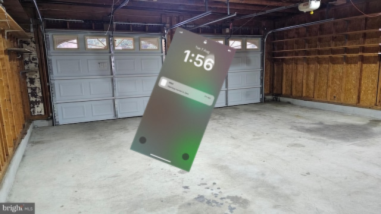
1h56
